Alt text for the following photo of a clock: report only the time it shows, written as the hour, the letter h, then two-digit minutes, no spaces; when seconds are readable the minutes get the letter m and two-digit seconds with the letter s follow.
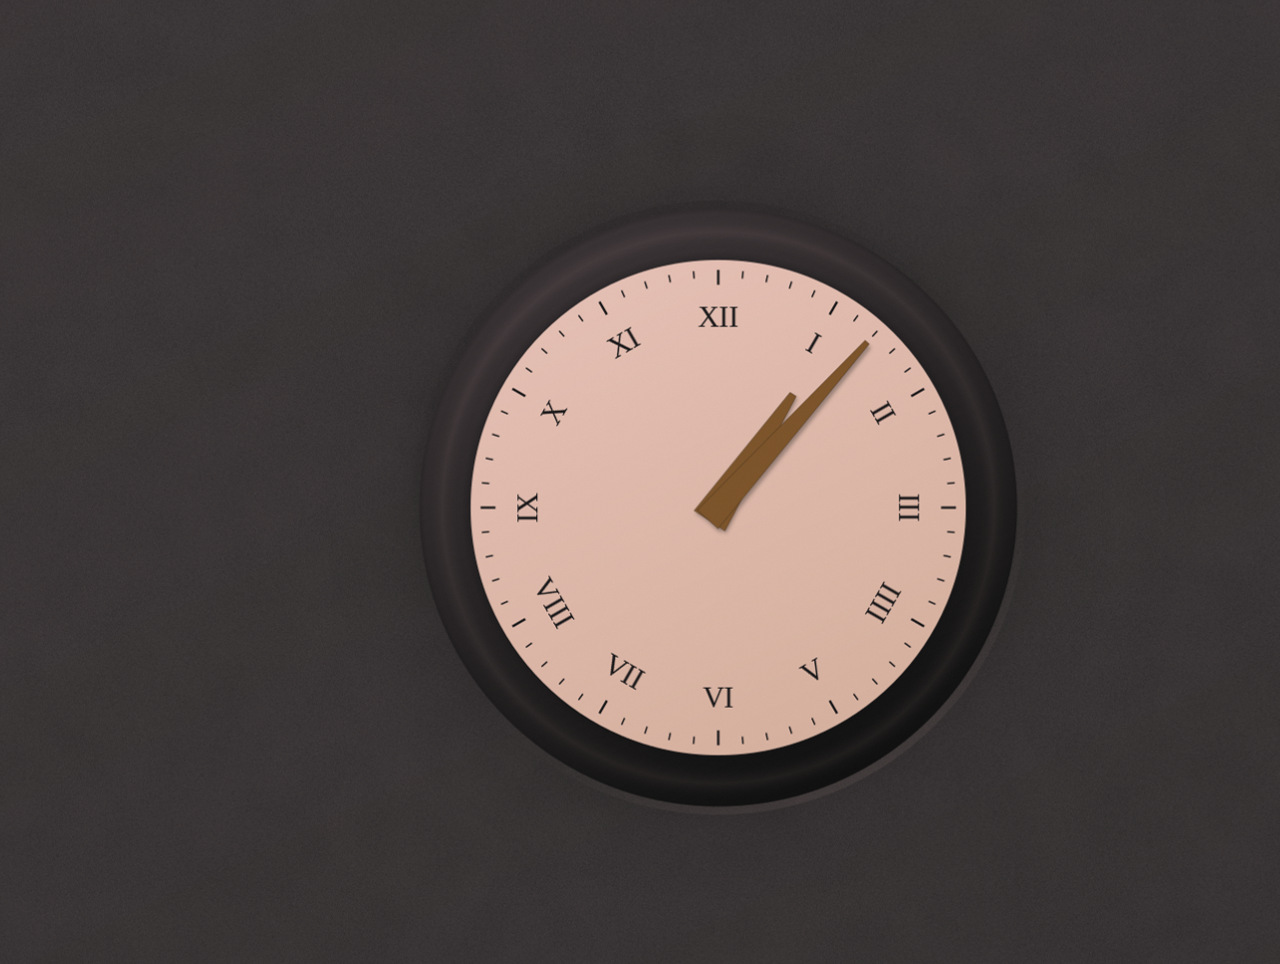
1h07
